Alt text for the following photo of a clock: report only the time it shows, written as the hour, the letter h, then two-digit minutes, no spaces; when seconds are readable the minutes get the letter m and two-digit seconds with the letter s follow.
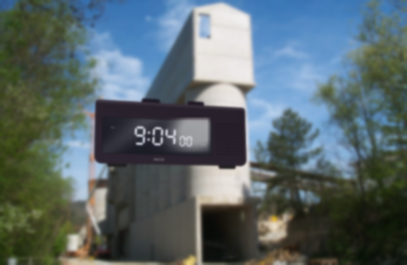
9h04
